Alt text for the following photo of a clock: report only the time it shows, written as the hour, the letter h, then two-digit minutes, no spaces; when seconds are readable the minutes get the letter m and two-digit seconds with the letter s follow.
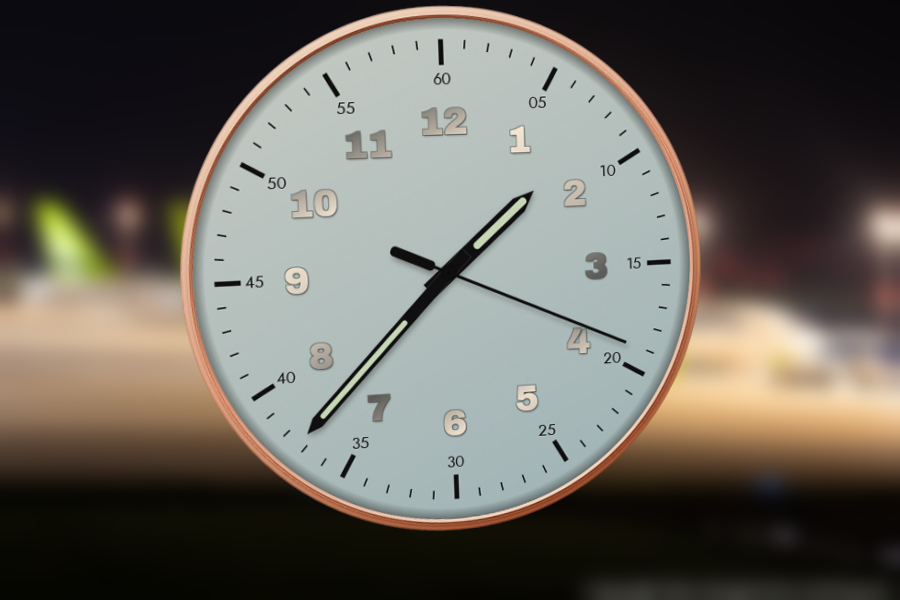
1h37m19s
